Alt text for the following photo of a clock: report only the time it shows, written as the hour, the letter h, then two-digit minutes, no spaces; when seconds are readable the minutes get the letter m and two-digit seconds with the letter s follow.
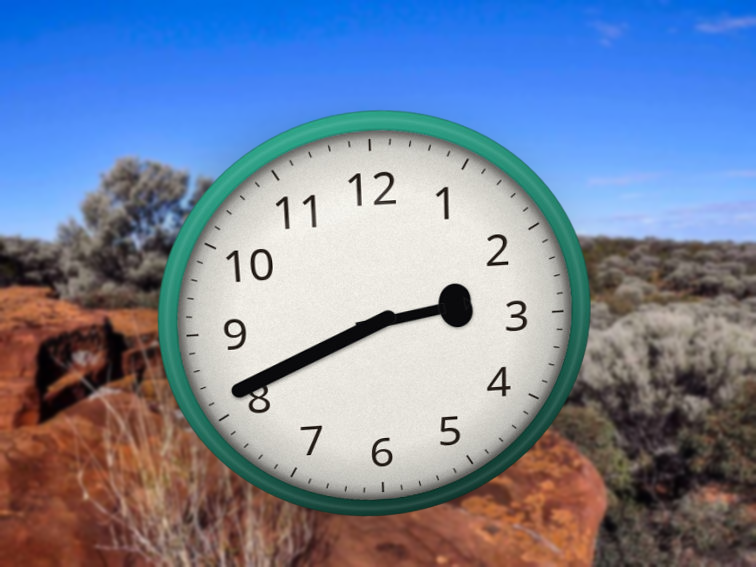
2h41
